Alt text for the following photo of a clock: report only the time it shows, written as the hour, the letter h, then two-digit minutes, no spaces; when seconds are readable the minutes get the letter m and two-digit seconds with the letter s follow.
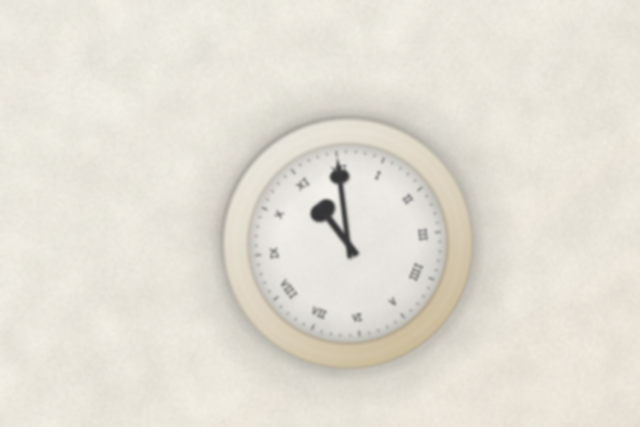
11h00
